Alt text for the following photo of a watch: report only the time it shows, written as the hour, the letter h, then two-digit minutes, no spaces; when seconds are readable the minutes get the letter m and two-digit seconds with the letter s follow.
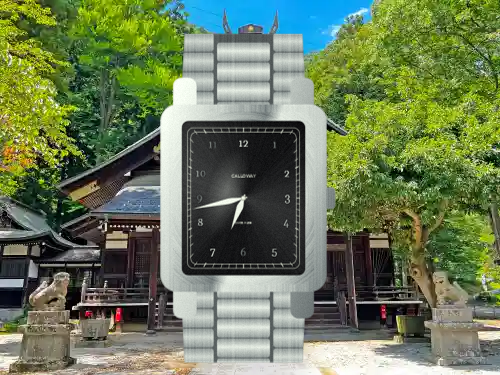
6h43
